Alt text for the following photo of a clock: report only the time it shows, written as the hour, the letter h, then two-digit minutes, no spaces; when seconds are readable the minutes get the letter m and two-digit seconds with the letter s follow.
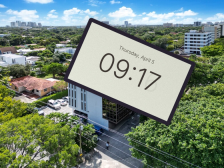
9h17
